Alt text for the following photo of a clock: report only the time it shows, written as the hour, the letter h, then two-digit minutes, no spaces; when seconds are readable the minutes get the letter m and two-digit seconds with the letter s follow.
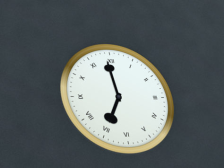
6h59
